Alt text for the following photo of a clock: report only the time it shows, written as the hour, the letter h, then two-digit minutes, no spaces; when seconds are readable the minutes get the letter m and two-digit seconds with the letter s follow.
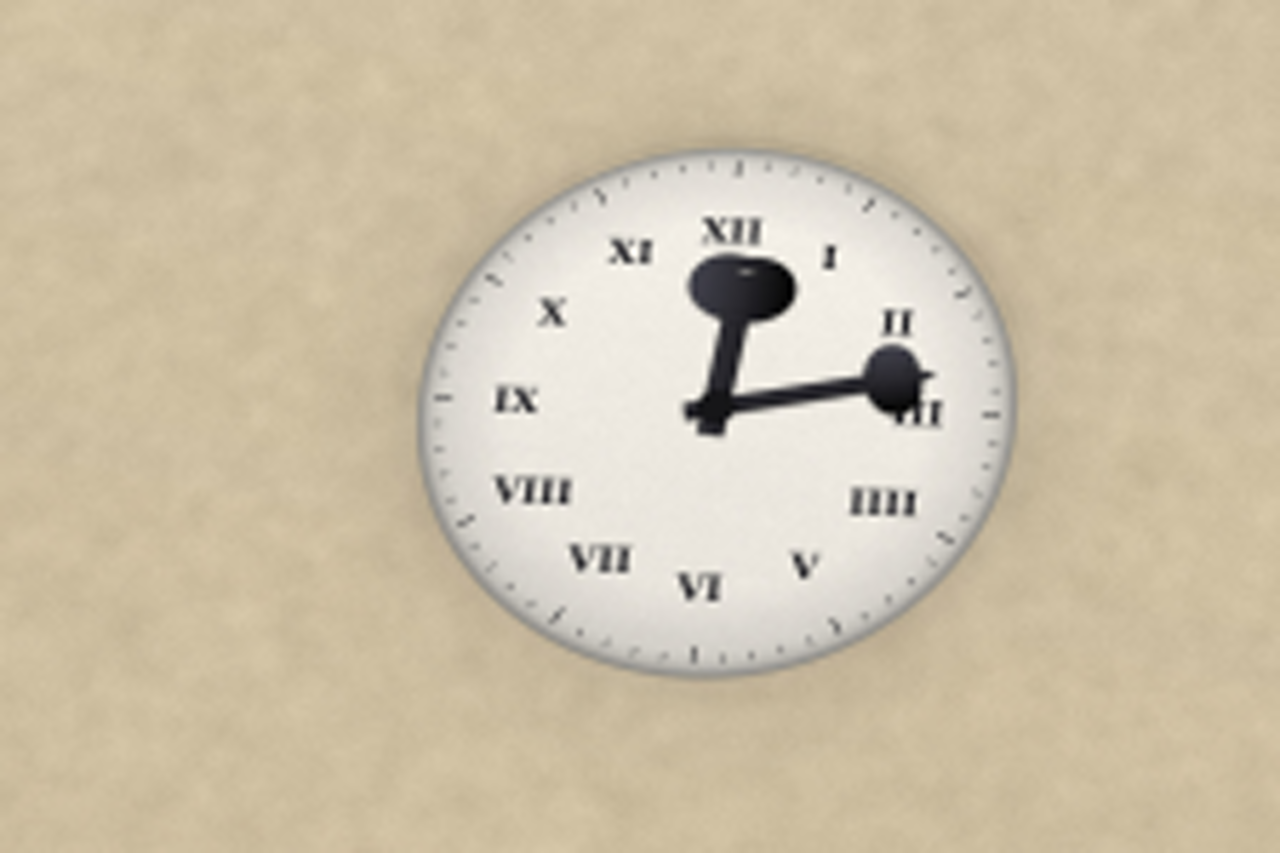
12h13
